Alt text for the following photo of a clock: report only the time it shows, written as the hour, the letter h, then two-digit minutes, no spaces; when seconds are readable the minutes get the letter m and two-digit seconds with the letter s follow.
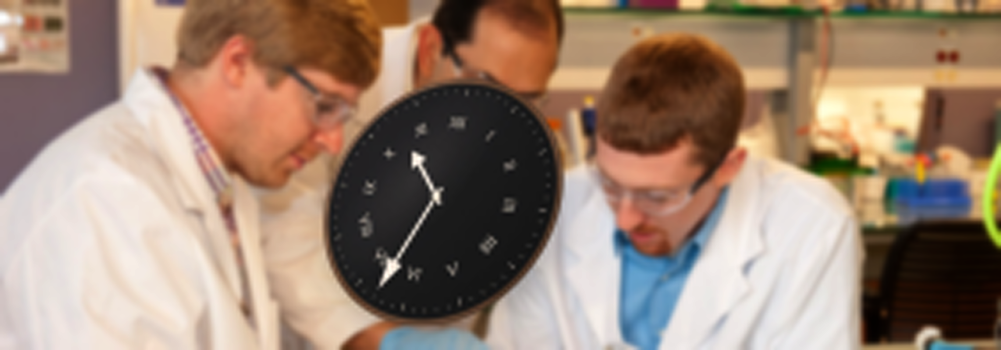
10h33
